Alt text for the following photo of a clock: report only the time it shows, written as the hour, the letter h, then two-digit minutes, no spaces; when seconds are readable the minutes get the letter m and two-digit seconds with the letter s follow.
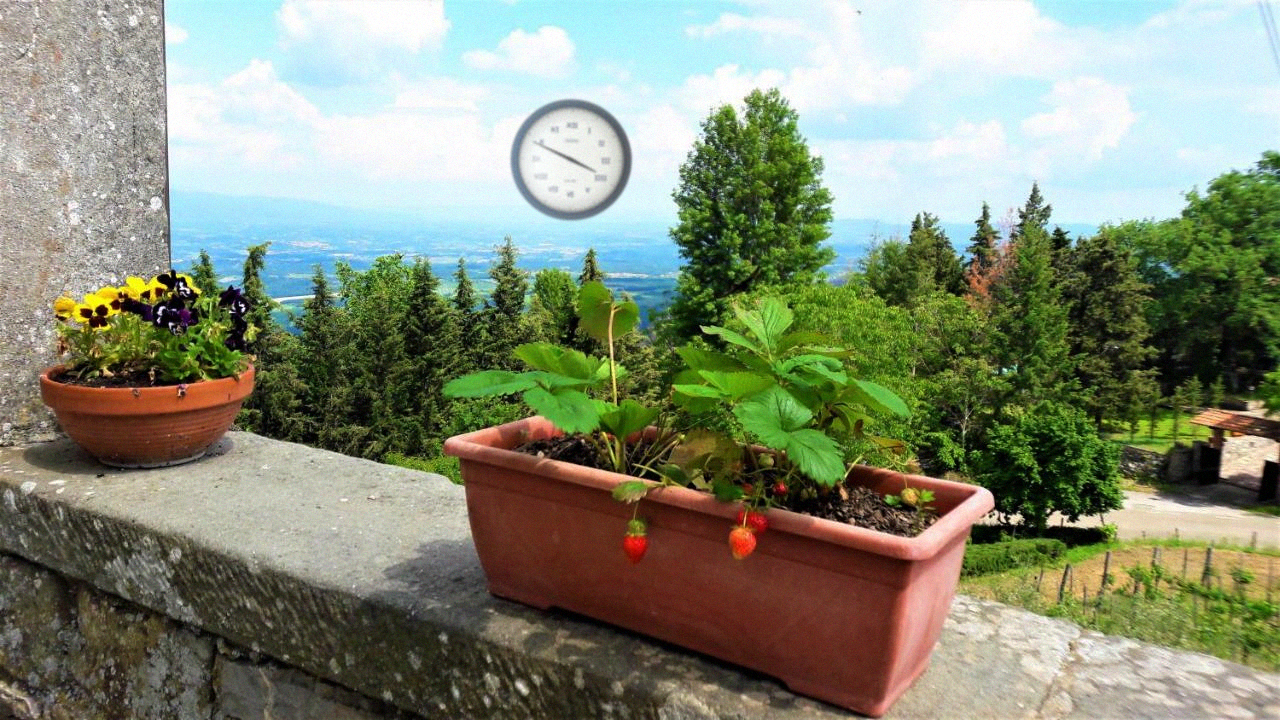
3h49
